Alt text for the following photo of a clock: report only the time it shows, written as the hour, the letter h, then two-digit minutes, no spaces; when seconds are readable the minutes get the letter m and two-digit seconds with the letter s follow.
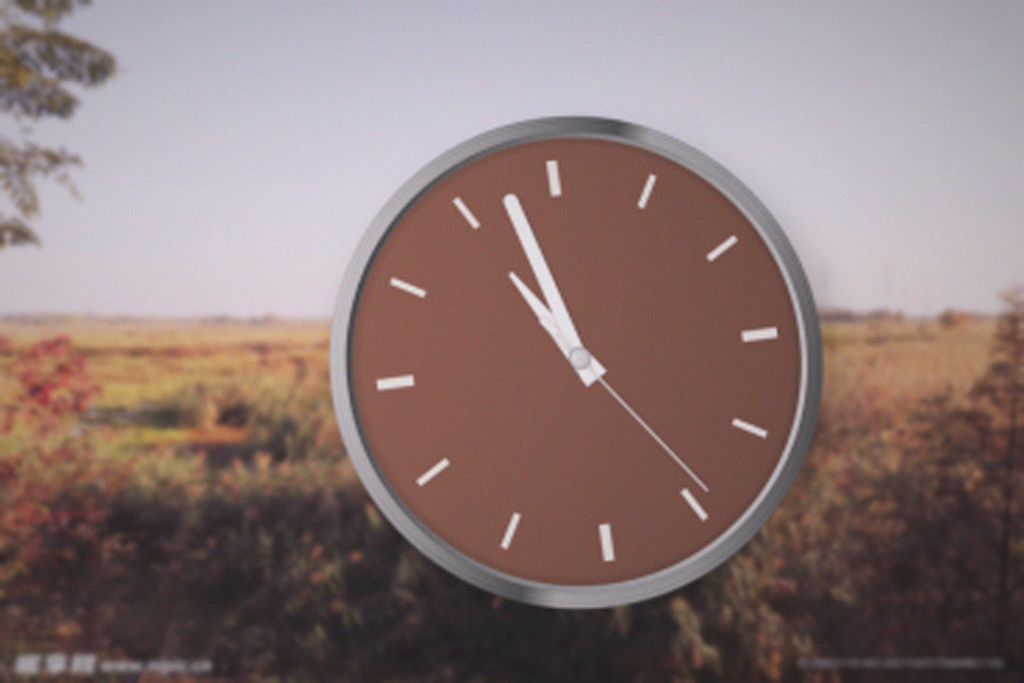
10h57m24s
